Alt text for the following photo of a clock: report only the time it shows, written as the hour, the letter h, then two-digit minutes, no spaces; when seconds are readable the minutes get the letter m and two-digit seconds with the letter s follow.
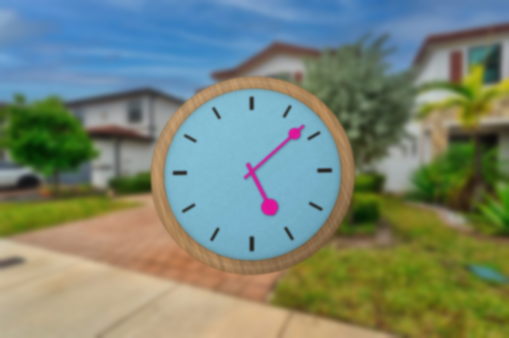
5h08
